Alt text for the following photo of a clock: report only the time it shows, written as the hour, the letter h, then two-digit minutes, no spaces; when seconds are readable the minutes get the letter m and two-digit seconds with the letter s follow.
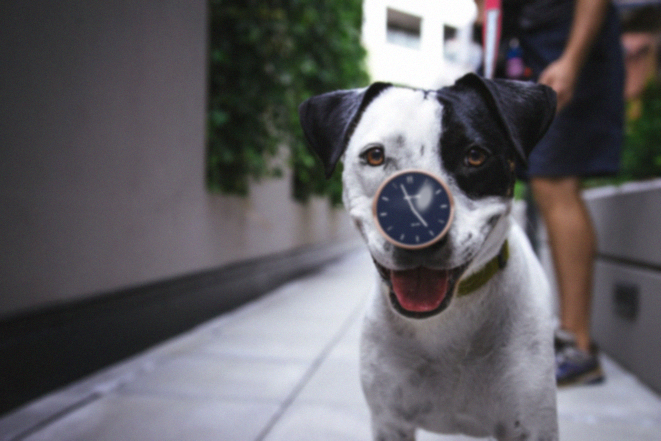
4h57
